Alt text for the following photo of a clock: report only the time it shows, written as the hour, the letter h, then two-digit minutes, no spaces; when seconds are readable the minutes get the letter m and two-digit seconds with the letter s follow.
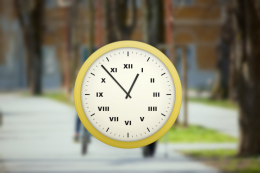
12h53
